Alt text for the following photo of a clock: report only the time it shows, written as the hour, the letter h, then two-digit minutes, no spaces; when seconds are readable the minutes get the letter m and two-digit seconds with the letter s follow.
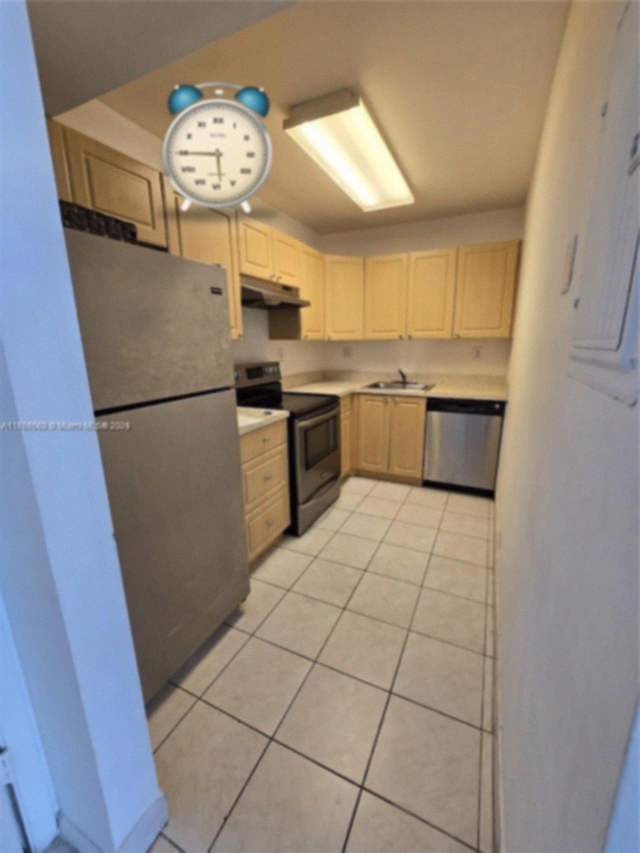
5h45
